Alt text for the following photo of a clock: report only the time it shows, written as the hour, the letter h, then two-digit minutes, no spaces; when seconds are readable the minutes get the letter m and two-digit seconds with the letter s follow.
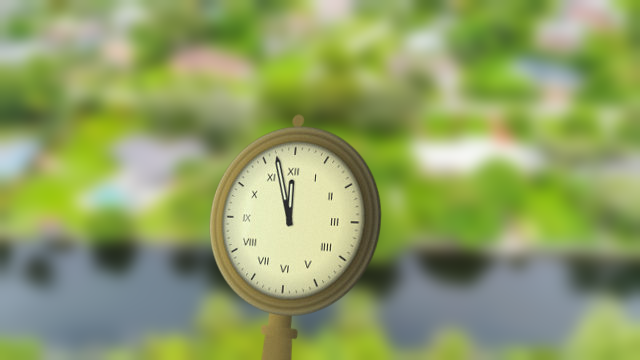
11h57
